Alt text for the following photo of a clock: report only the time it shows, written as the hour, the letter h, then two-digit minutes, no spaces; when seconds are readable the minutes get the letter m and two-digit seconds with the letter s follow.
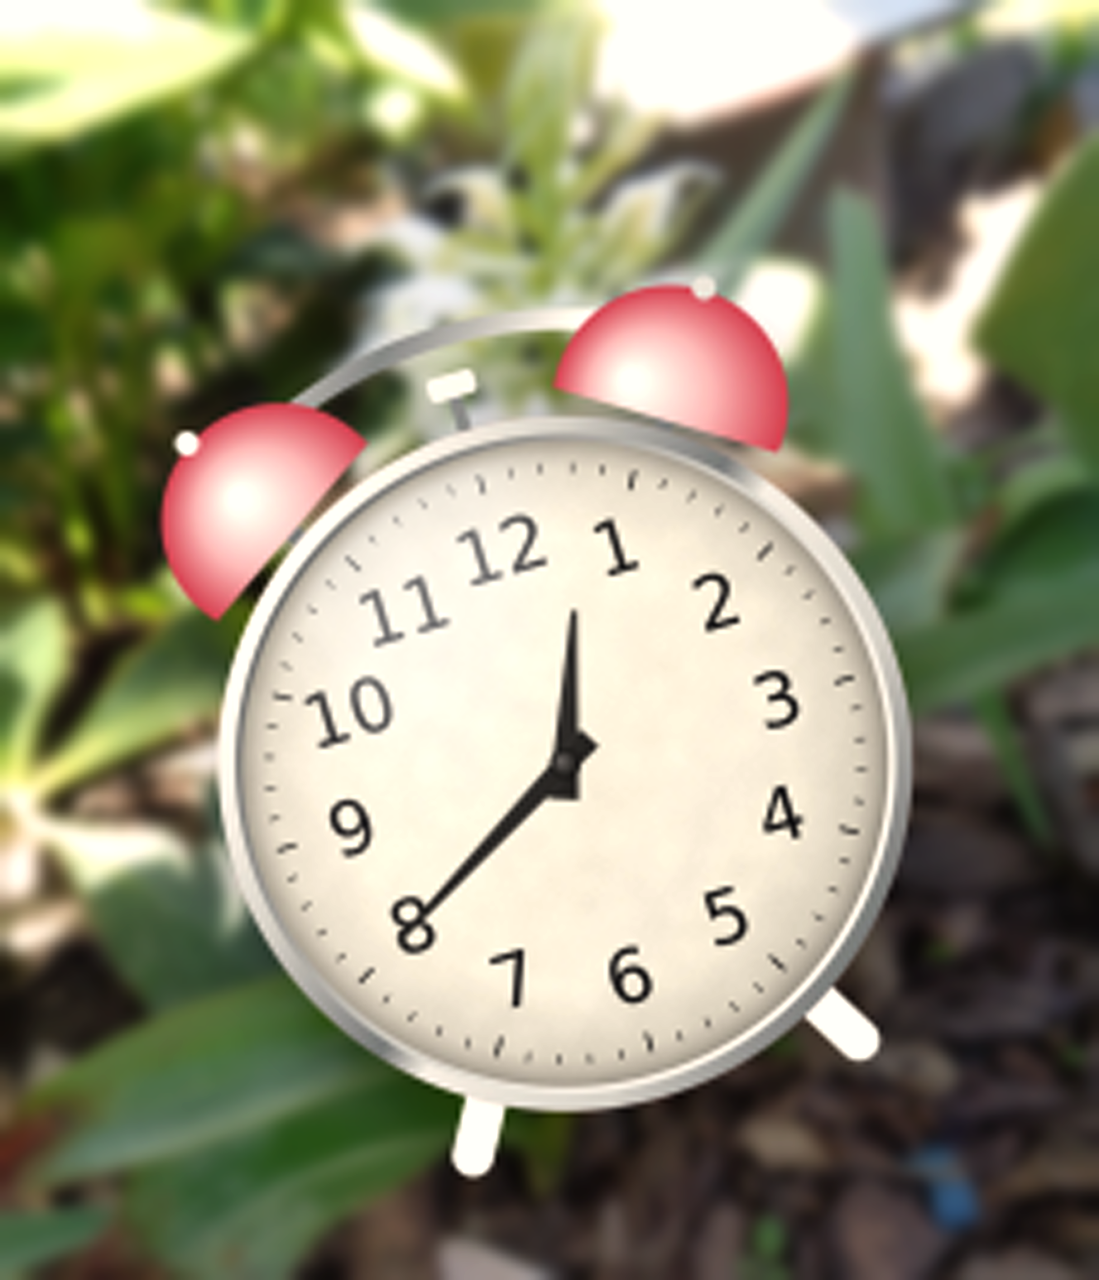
12h40
